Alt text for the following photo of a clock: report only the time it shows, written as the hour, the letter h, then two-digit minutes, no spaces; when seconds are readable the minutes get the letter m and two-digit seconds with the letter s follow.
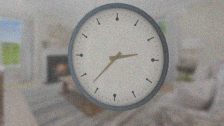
2h37
